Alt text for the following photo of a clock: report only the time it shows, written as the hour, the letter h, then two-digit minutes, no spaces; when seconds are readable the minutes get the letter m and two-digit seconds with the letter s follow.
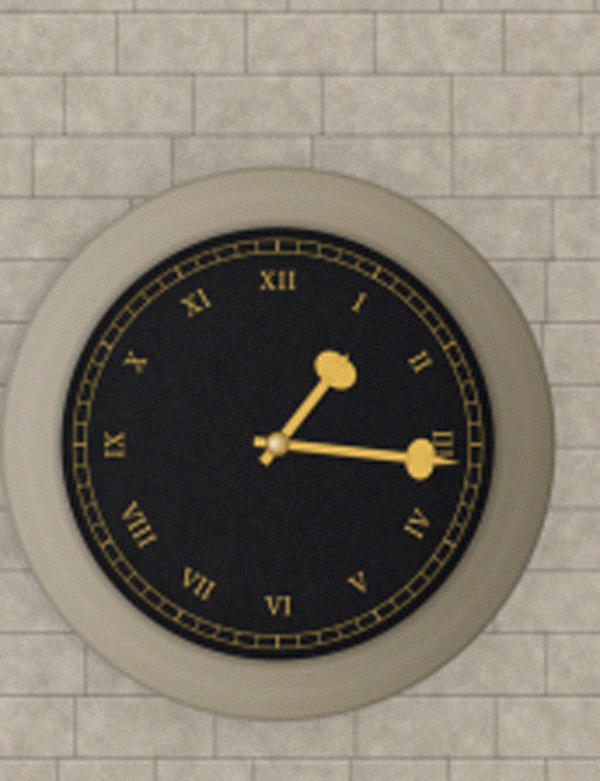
1h16
